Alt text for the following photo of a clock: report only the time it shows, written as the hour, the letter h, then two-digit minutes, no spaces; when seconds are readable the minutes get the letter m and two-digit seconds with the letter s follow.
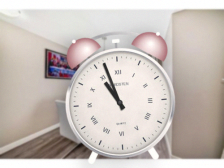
10h57
